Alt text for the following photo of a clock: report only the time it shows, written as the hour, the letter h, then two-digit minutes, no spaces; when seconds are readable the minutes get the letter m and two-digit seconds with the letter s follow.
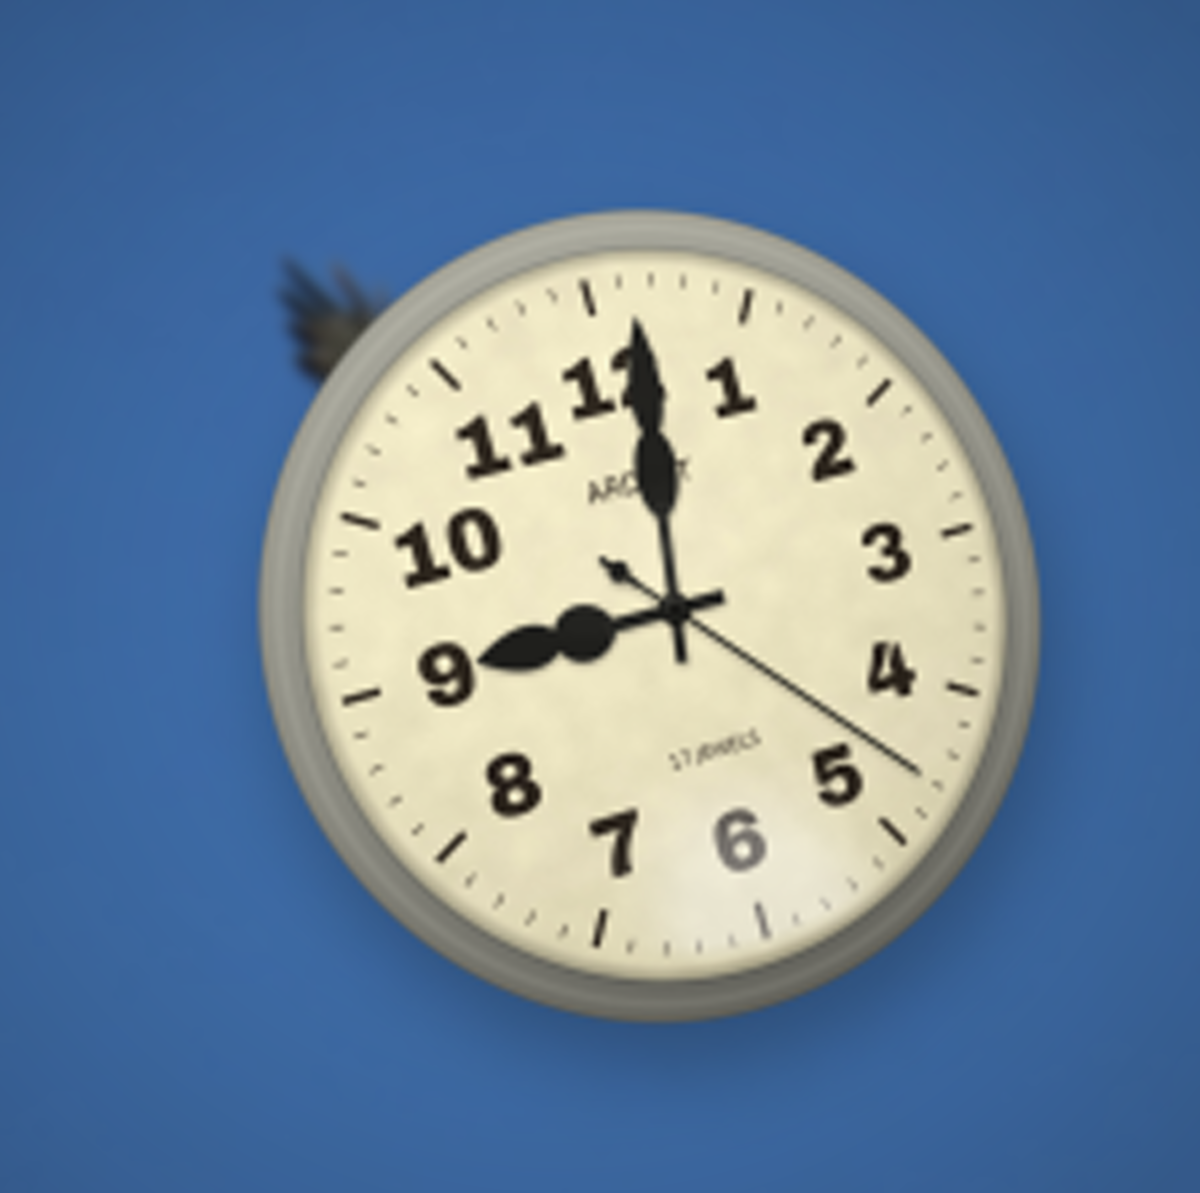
9h01m23s
